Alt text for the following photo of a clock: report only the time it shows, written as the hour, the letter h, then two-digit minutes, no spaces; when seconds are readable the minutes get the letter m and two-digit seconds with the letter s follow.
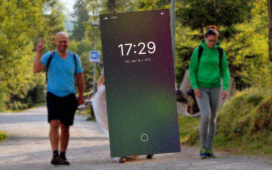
17h29
